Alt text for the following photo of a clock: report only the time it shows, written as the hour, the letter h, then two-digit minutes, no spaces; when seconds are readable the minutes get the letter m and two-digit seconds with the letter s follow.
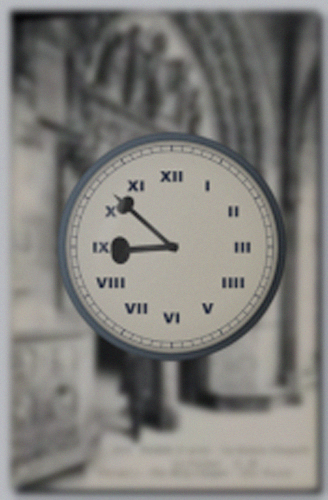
8h52
